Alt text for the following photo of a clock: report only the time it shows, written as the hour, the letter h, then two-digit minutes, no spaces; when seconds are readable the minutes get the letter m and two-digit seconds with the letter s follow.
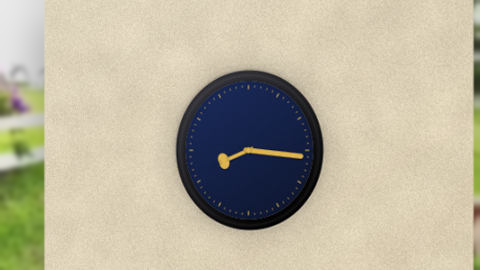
8h16
